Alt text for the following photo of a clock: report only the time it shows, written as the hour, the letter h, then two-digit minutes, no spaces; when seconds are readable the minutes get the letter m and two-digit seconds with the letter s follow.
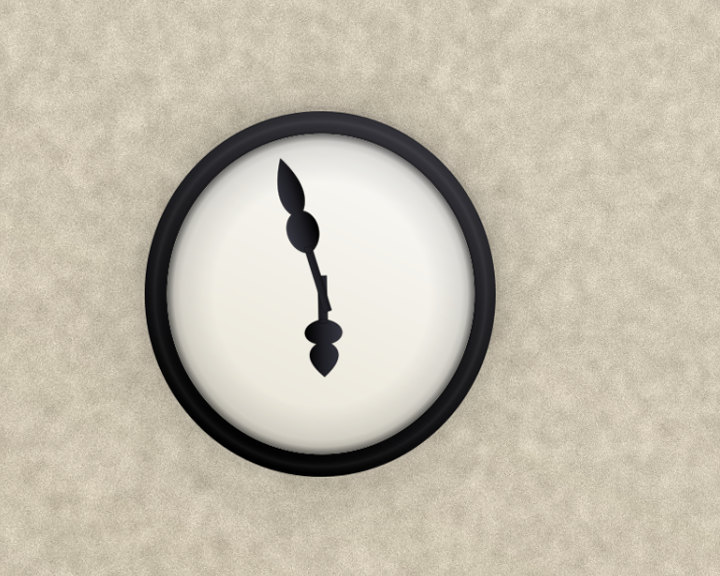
5h57
